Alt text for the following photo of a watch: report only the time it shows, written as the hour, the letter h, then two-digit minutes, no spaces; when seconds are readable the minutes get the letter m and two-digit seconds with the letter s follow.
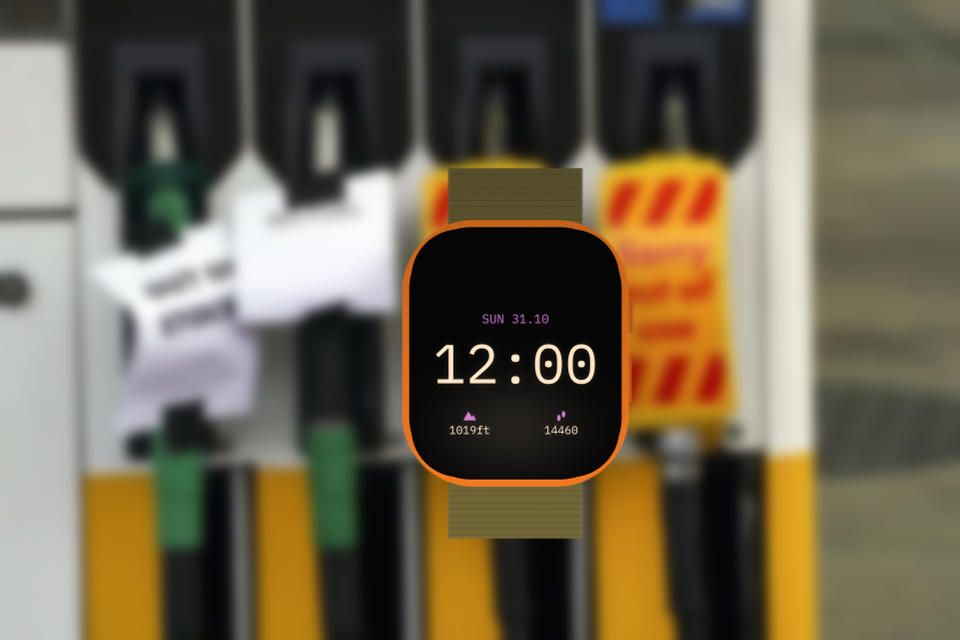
12h00
